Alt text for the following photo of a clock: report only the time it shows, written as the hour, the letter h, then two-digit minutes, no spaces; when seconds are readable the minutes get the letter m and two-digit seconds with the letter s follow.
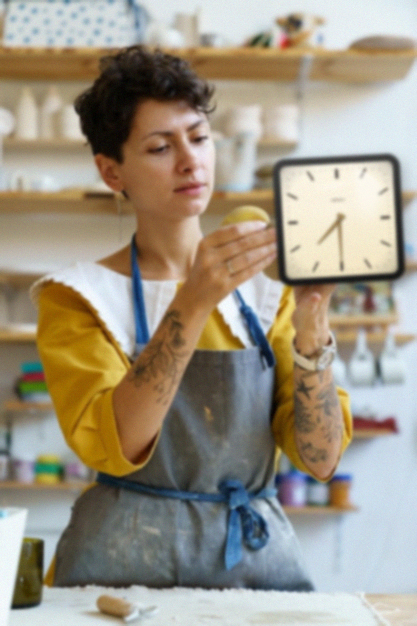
7h30
